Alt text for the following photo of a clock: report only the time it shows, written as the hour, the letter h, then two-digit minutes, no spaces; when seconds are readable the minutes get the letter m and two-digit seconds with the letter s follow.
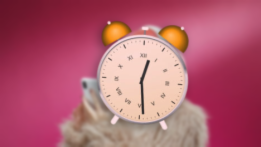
12h29
